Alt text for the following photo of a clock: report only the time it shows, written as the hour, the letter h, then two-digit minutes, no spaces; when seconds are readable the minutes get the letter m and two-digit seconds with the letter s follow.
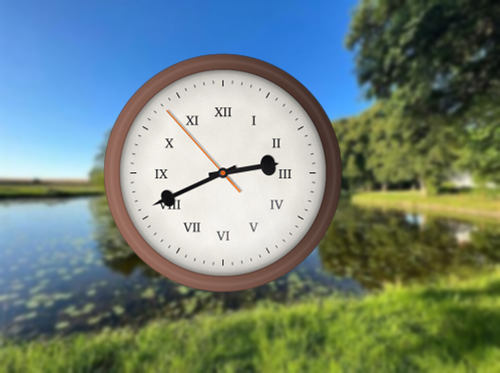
2h40m53s
